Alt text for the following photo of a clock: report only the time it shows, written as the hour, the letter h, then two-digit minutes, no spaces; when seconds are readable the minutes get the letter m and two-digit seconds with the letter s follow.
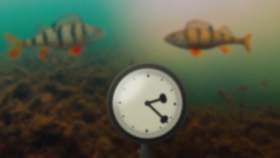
2h22
